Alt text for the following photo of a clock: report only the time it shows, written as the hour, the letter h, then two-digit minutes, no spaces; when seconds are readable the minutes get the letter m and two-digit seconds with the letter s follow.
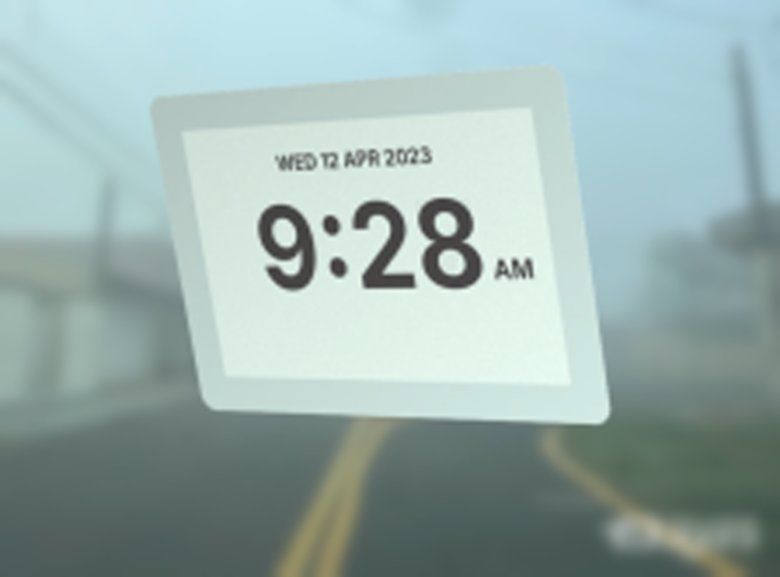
9h28
